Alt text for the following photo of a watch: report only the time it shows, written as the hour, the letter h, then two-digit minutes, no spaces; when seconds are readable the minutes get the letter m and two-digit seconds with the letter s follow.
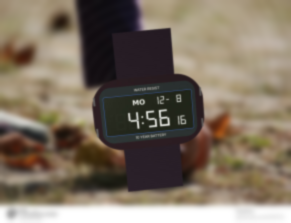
4h56
